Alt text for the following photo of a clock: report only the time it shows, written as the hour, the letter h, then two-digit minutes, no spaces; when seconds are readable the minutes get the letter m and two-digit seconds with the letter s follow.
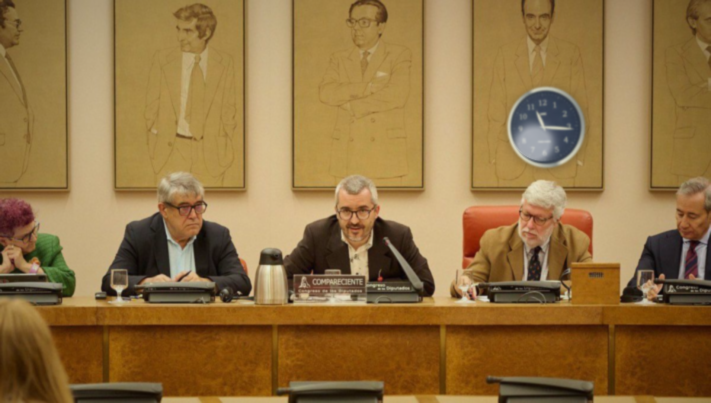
11h16
